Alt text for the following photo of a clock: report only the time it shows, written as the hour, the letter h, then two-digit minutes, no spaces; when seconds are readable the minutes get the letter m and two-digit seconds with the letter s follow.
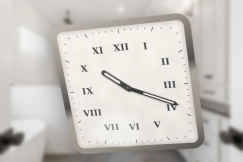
10h19
